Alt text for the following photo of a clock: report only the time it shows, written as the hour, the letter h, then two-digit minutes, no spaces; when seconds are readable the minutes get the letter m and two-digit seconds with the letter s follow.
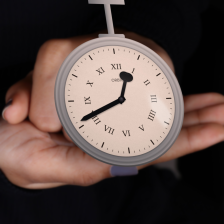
12h41
